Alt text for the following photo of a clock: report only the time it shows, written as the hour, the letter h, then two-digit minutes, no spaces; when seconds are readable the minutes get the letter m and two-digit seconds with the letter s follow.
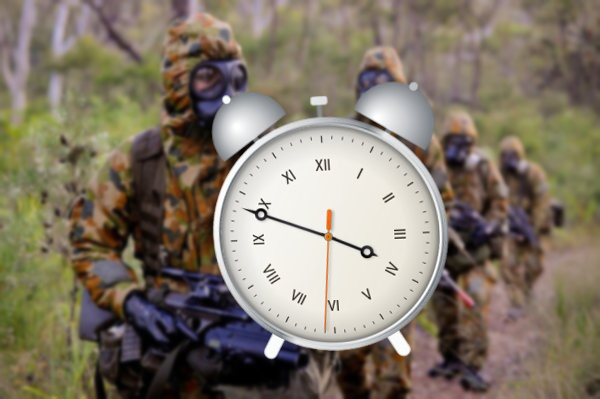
3h48m31s
